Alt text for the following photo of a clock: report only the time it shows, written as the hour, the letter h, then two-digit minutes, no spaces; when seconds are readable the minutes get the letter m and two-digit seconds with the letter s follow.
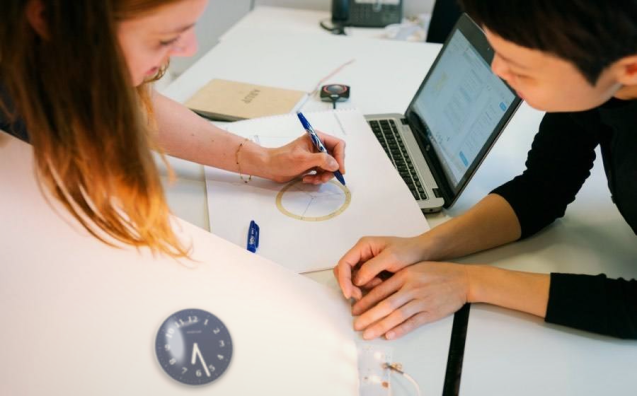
6h27
